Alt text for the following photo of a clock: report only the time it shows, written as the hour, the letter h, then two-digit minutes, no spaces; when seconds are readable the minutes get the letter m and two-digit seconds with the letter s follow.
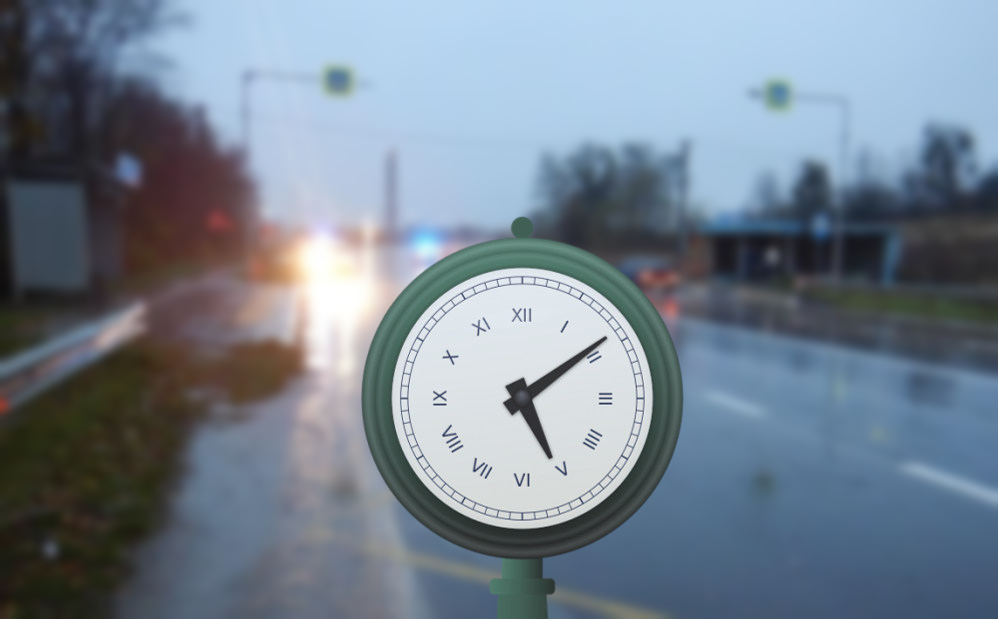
5h09
